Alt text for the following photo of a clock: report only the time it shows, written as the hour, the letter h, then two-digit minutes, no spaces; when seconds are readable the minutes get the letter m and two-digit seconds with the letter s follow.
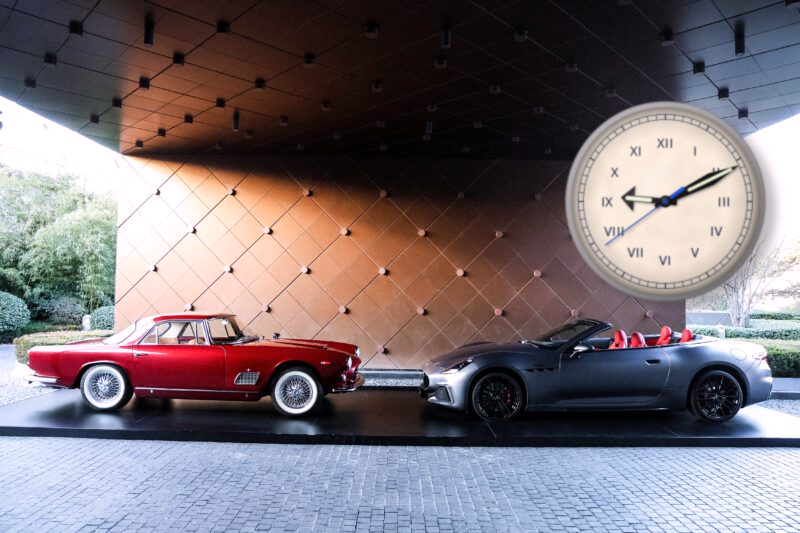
9h10m39s
